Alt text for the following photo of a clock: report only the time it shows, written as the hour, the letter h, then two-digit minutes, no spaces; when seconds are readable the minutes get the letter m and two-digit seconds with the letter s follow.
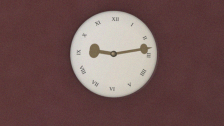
9h13
